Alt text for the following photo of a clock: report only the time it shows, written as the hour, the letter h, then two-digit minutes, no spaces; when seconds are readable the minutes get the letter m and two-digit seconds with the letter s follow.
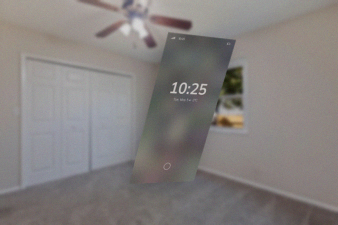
10h25
